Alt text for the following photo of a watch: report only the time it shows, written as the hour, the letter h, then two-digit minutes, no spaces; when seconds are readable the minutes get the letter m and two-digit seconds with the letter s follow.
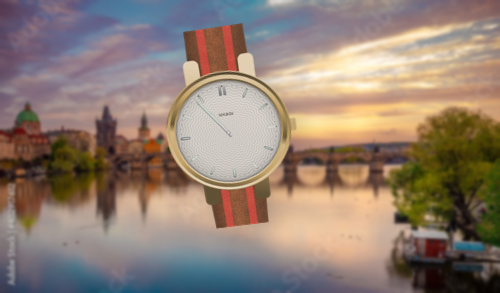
10h54
